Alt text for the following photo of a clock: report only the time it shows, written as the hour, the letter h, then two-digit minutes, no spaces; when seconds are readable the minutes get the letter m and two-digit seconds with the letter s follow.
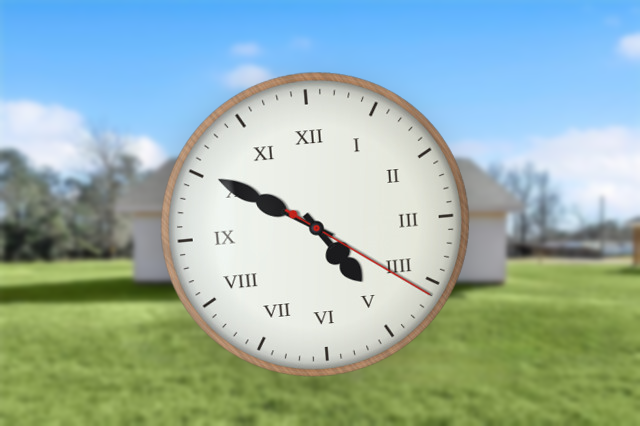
4h50m21s
